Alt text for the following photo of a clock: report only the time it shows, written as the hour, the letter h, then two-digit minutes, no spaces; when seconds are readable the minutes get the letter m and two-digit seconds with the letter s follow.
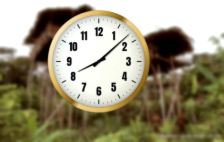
8h08
